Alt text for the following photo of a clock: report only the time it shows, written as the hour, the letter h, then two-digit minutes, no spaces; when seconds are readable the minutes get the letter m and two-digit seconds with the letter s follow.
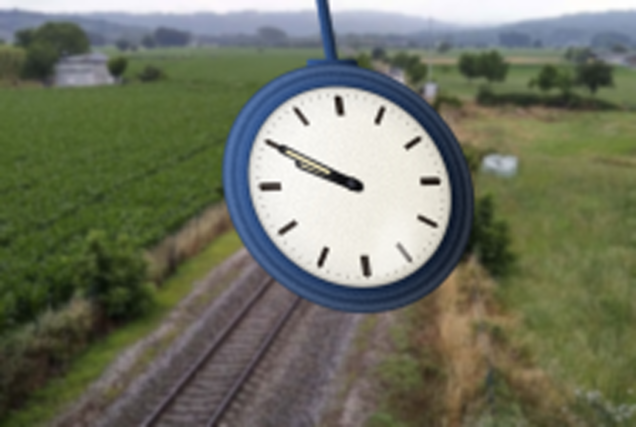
9h50
